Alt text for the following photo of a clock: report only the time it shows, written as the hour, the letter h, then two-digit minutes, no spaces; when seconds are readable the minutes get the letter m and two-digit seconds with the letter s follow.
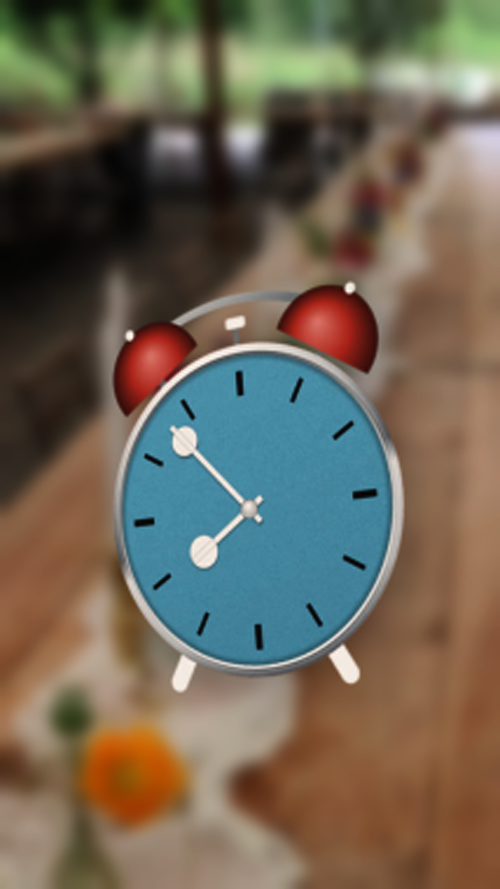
7h53
